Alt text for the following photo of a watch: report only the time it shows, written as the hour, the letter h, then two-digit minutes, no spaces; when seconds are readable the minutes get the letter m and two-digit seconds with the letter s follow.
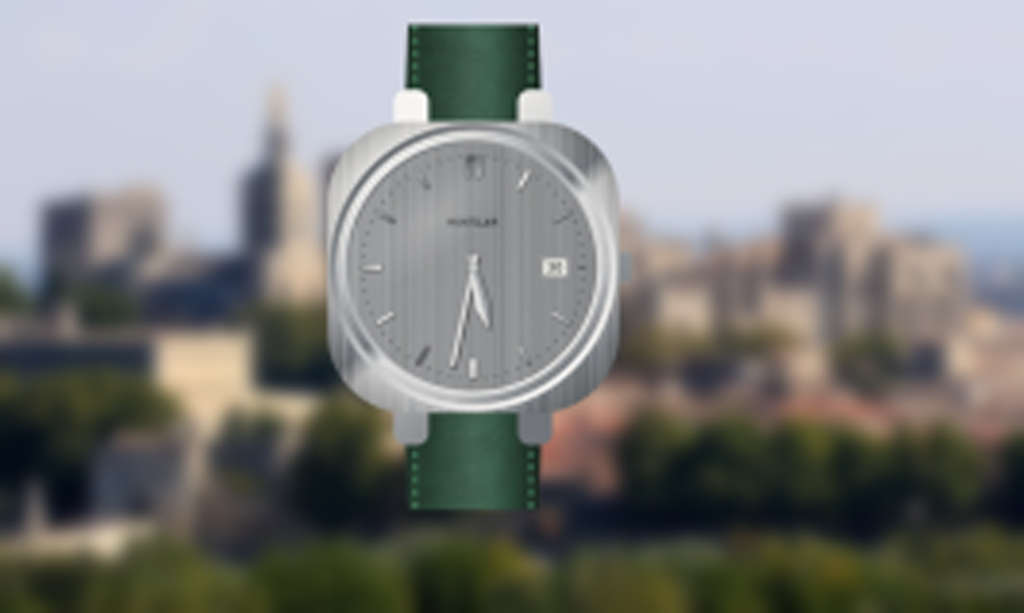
5h32
